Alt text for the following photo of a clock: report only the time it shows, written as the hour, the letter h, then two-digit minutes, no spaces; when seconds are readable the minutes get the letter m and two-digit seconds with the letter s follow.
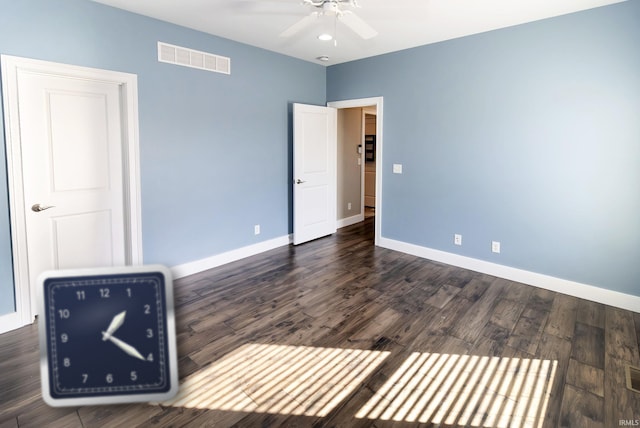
1h21
